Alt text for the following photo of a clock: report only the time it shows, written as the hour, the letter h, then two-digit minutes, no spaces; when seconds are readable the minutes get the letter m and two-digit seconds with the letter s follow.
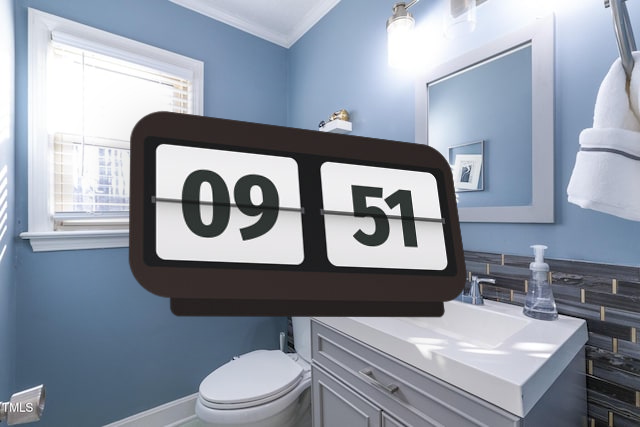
9h51
